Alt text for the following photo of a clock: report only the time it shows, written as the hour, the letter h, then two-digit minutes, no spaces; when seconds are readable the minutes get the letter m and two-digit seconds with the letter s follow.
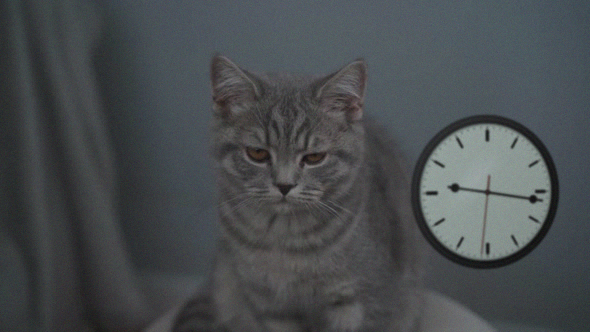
9h16m31s
